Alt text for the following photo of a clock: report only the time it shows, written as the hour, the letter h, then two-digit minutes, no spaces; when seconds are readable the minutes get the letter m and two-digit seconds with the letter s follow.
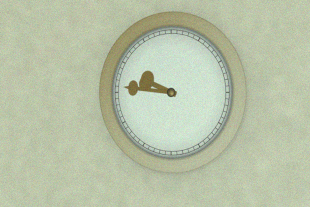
9h46
